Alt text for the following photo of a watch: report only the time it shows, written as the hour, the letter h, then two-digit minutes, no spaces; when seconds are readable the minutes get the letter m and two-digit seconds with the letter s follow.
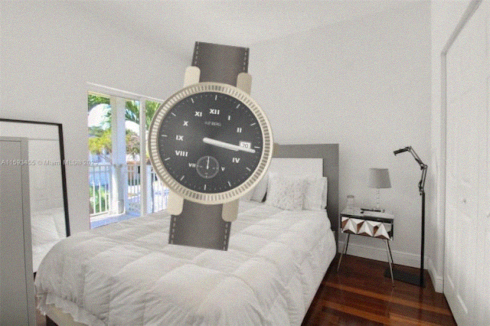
3h16
